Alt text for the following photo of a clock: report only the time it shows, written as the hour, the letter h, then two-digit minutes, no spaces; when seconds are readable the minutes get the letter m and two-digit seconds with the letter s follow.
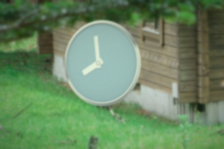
7h59
